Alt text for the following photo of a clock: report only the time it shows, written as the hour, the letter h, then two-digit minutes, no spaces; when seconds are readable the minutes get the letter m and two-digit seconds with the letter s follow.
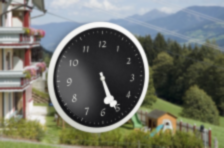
5h26
